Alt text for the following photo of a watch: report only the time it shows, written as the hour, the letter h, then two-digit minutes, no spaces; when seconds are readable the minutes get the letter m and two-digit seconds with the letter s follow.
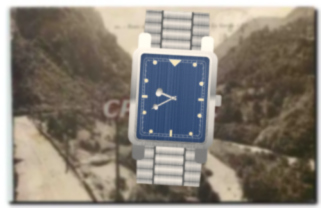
9h40
